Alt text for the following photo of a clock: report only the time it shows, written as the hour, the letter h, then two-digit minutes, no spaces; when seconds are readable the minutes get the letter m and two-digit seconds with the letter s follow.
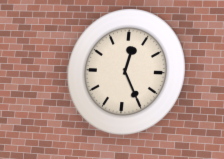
12h25
